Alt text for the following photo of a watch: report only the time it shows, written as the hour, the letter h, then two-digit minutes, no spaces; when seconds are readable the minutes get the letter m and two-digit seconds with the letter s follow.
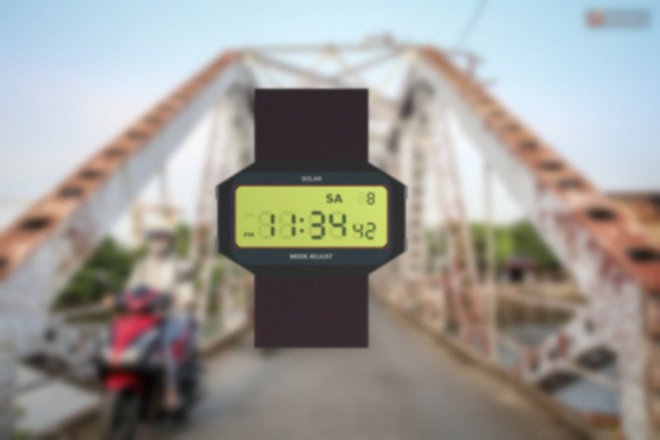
11h34m42s
